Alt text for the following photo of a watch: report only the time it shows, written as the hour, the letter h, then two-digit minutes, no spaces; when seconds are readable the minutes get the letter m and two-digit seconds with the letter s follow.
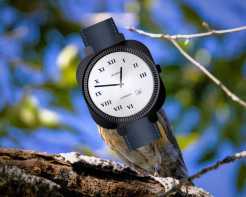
12h48
